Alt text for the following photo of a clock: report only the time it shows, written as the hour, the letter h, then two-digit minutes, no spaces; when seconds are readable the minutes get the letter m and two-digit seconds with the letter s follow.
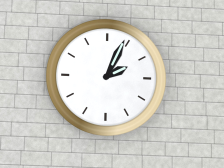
2h04
